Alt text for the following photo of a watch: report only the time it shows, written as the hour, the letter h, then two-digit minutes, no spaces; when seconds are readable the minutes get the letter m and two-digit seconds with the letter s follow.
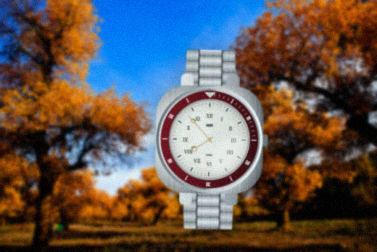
7h53
